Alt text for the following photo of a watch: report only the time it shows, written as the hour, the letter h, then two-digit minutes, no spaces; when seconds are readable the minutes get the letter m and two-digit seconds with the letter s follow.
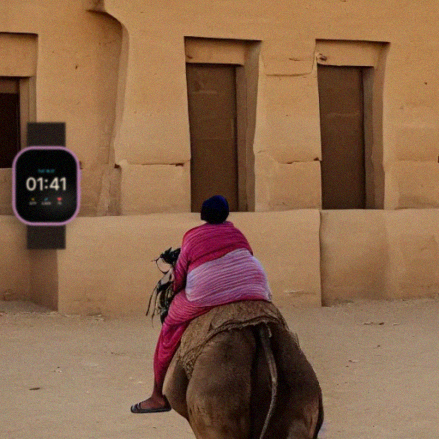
1h41
